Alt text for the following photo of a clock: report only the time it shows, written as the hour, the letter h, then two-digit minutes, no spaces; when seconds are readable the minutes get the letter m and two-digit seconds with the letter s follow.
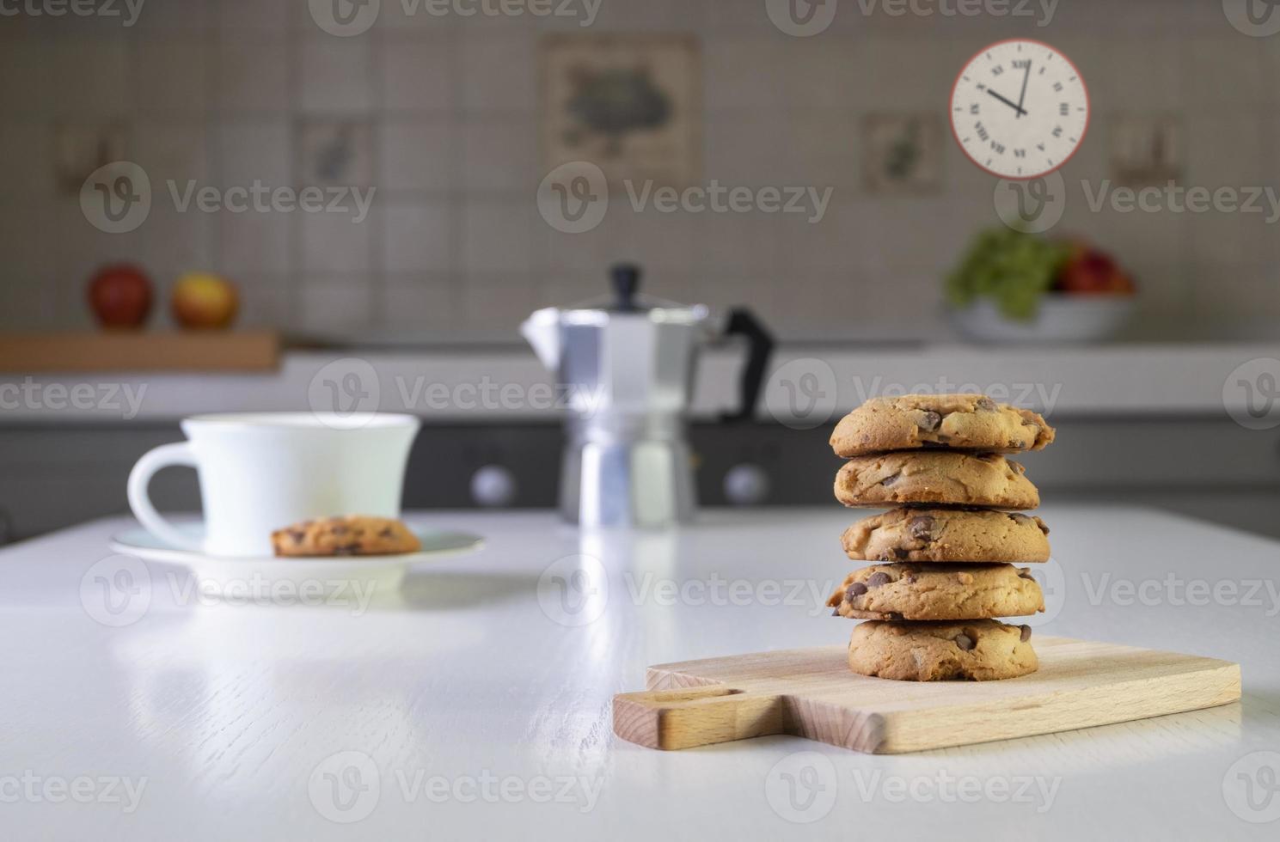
10h02
